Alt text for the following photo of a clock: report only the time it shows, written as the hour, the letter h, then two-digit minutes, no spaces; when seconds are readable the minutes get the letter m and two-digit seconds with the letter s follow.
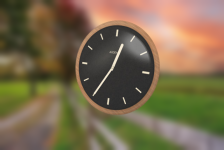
12h35
